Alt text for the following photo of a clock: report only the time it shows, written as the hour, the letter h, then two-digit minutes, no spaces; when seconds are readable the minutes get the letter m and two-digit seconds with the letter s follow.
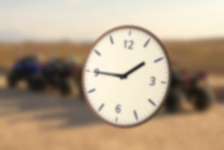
1h45
